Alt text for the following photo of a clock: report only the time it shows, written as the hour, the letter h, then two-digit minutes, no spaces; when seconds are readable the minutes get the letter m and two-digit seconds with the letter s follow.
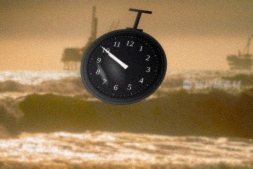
9h50
